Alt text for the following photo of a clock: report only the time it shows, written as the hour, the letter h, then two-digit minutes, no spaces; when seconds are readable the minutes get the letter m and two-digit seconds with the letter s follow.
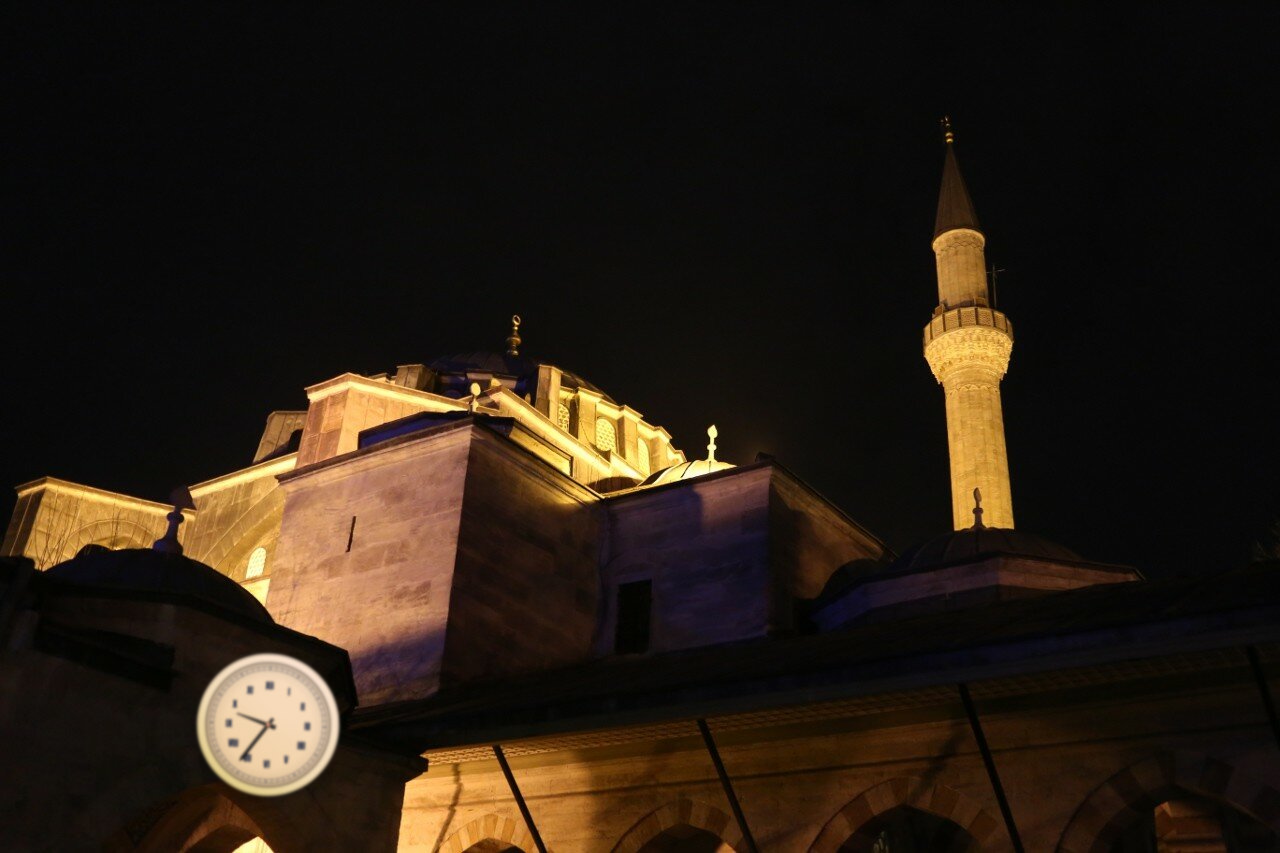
9h36
